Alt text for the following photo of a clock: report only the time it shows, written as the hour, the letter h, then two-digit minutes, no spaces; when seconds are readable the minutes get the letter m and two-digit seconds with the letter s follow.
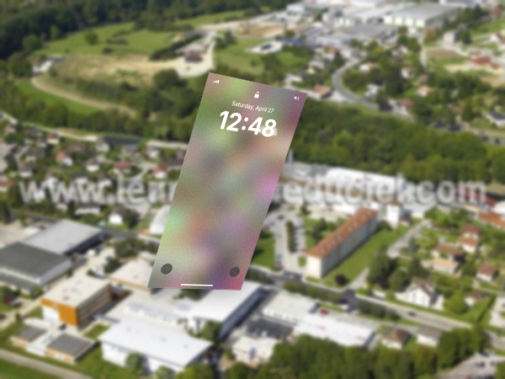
12h48
